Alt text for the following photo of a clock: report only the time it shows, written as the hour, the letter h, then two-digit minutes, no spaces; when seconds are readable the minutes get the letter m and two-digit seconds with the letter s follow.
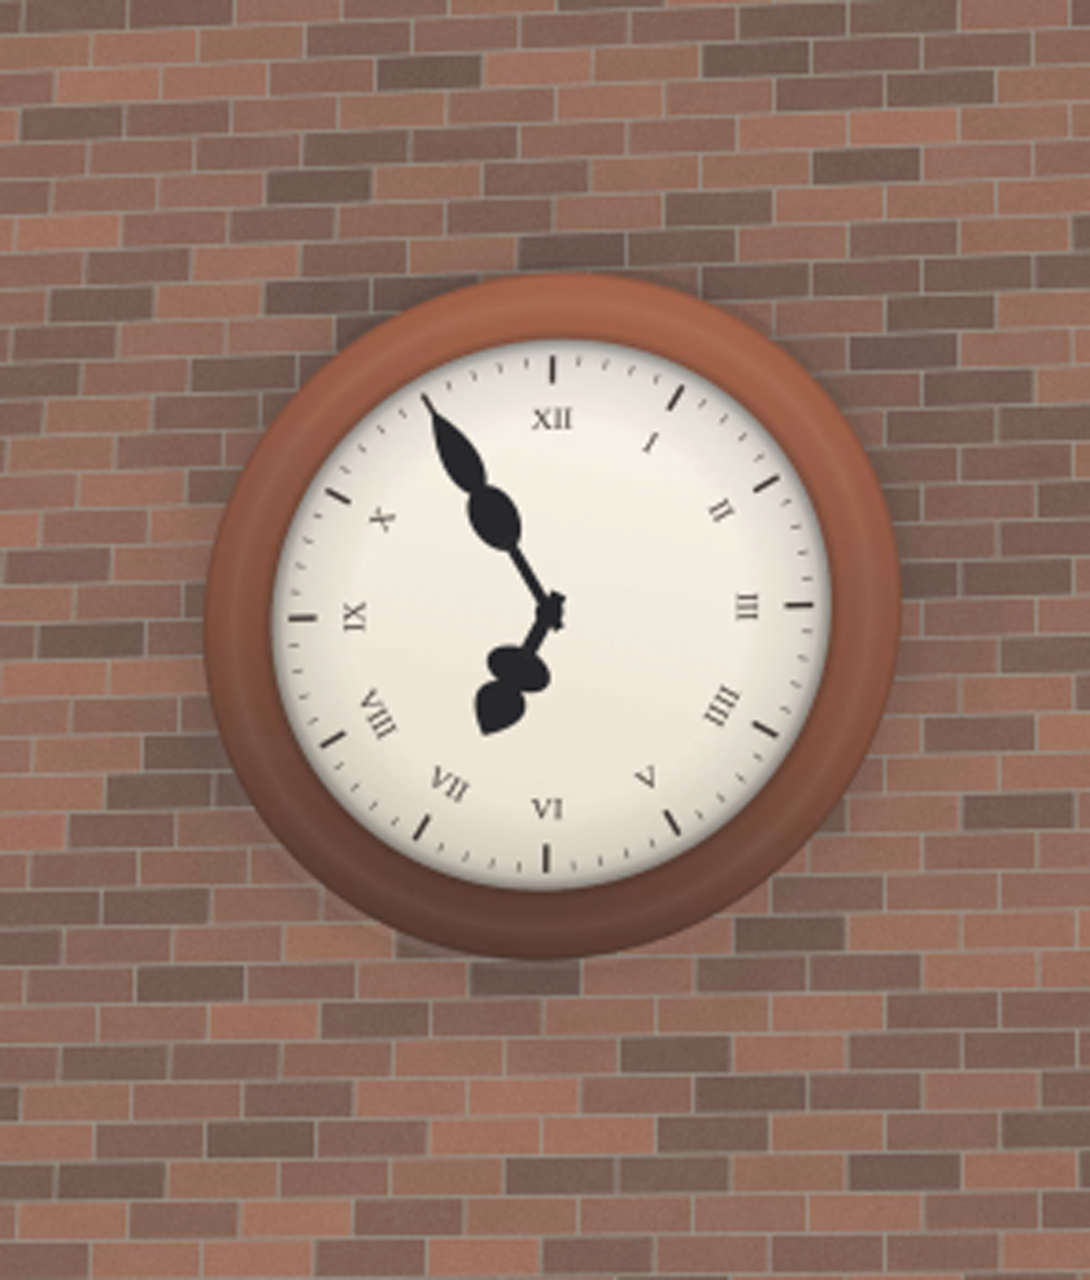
6h55
